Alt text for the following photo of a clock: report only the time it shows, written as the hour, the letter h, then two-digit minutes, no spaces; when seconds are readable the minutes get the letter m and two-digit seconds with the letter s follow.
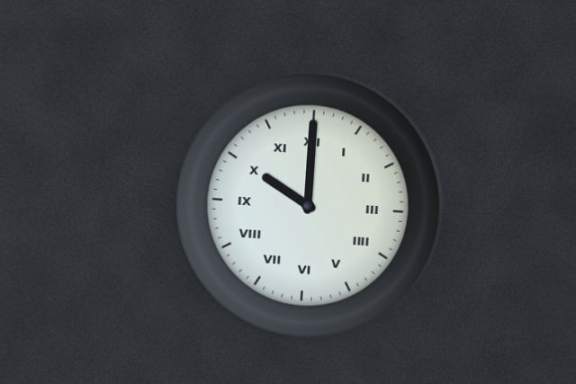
10h00
